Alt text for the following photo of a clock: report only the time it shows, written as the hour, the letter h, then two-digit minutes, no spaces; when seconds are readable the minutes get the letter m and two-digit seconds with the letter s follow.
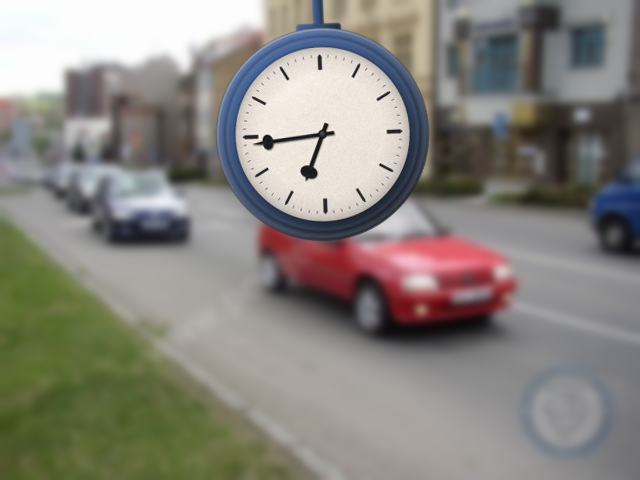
6h44
